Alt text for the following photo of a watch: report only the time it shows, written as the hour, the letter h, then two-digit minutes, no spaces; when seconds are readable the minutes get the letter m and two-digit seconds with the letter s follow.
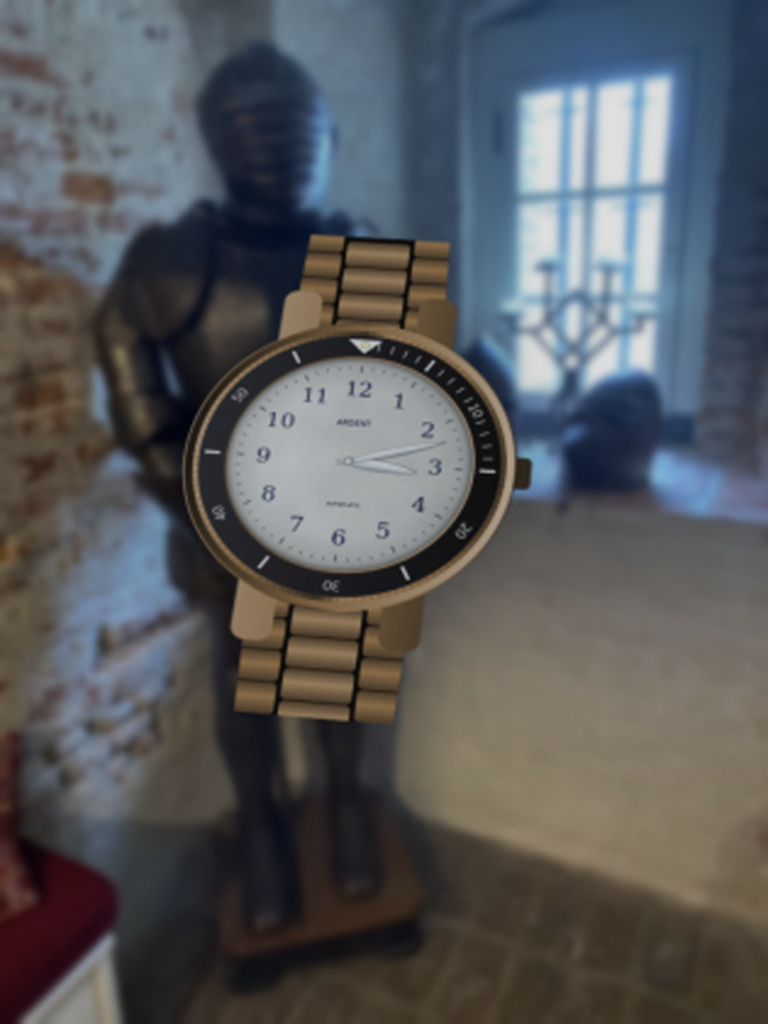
3h12
